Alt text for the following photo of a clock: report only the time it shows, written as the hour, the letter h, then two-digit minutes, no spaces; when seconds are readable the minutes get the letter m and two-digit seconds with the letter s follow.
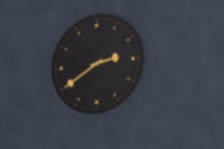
2h40
